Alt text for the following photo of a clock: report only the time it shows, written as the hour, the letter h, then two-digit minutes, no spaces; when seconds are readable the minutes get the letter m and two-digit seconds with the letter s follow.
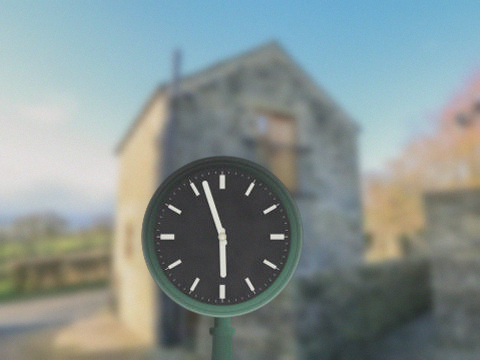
5h57
